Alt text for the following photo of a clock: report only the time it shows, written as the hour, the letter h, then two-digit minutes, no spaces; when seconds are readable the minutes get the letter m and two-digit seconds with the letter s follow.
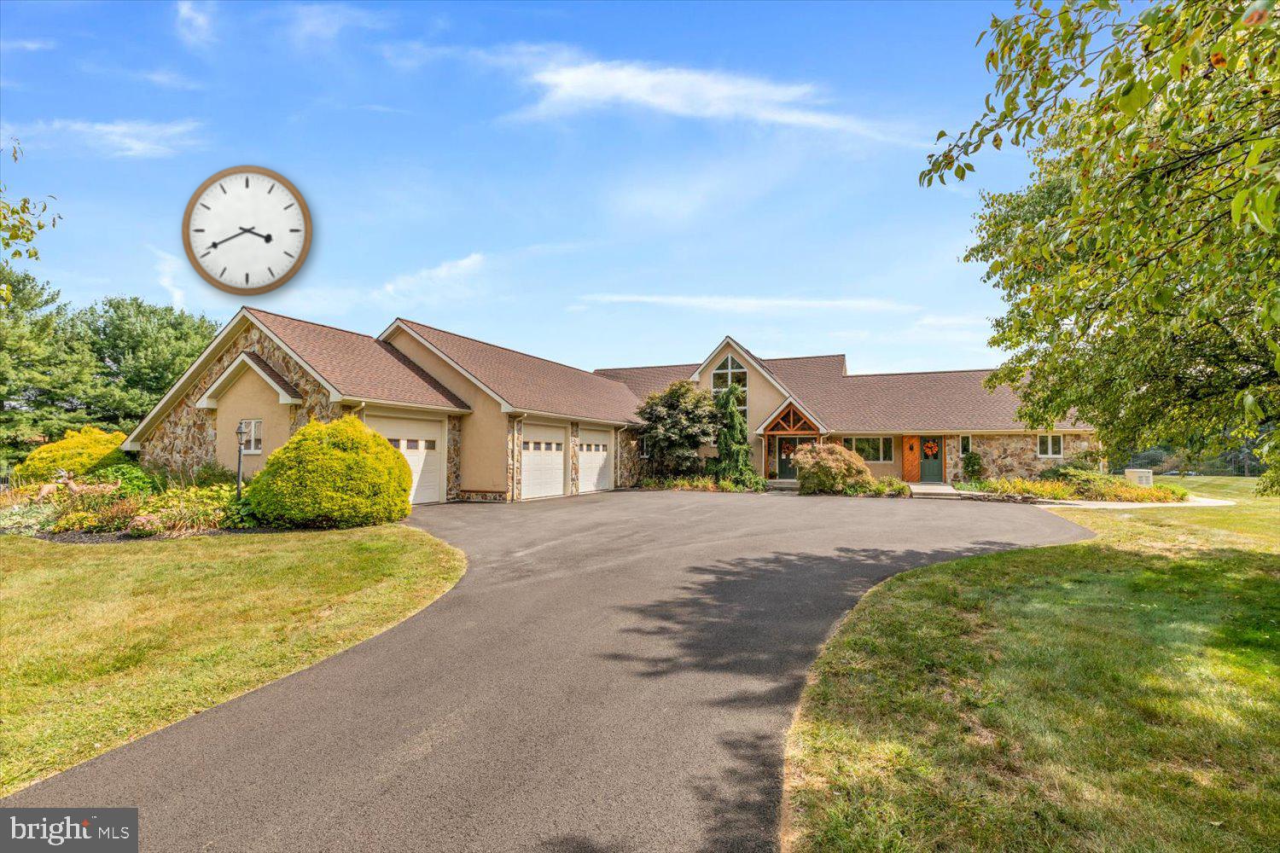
3h41
